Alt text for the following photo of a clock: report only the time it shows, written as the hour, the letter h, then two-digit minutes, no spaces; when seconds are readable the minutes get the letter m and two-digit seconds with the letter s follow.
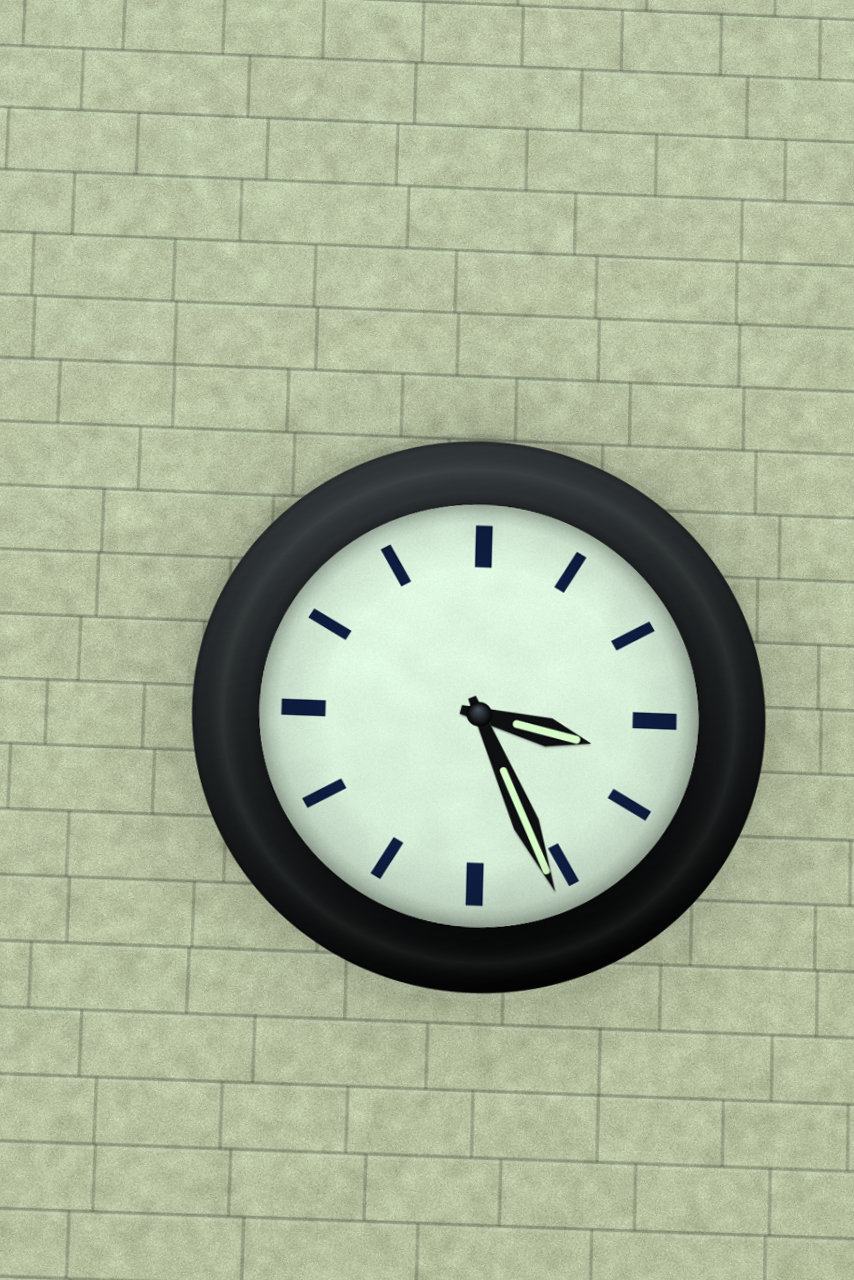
3h26
